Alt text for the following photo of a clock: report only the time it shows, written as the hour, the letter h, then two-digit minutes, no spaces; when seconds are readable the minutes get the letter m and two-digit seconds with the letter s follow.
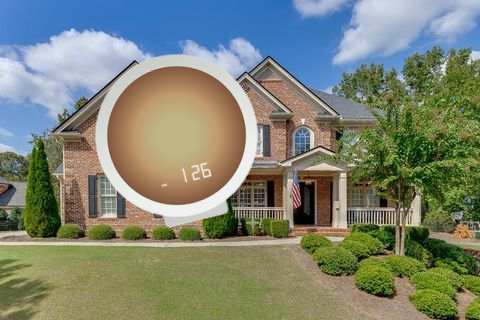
1h26
